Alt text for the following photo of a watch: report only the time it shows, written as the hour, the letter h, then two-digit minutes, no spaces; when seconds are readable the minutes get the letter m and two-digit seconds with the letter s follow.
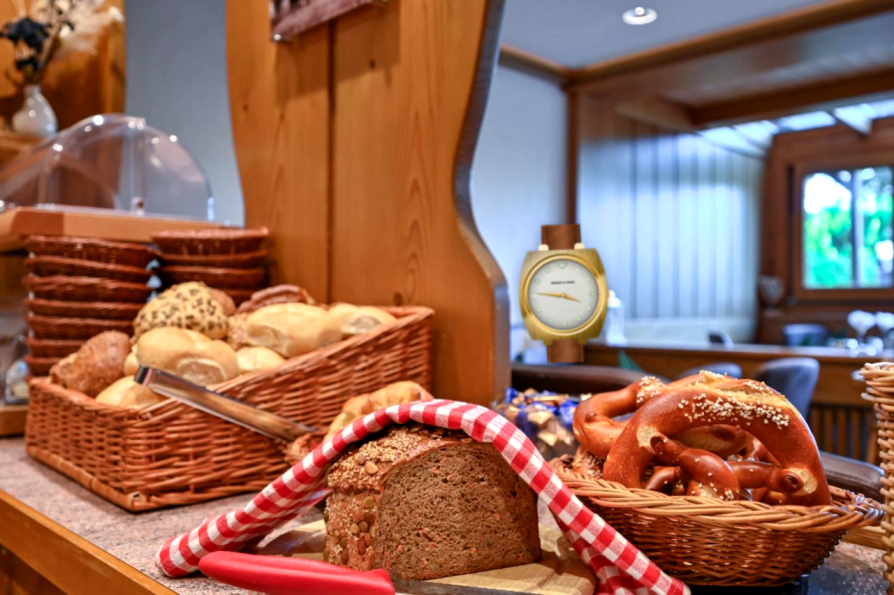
3h46
